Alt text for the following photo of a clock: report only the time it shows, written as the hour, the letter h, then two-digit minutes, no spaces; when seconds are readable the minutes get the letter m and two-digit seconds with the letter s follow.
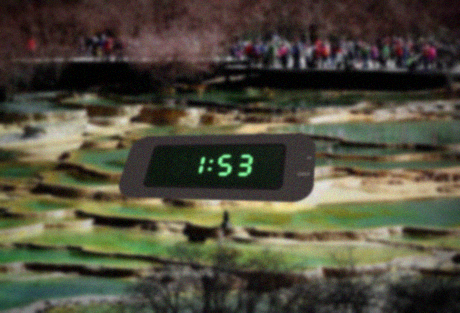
1h53
